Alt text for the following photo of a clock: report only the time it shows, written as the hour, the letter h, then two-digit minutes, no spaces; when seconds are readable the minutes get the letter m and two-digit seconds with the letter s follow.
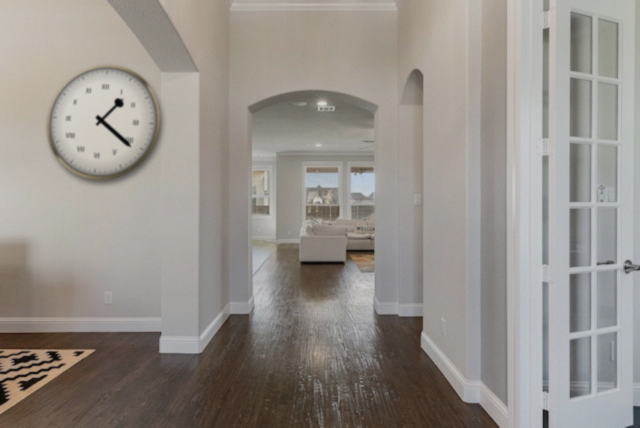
1h21
